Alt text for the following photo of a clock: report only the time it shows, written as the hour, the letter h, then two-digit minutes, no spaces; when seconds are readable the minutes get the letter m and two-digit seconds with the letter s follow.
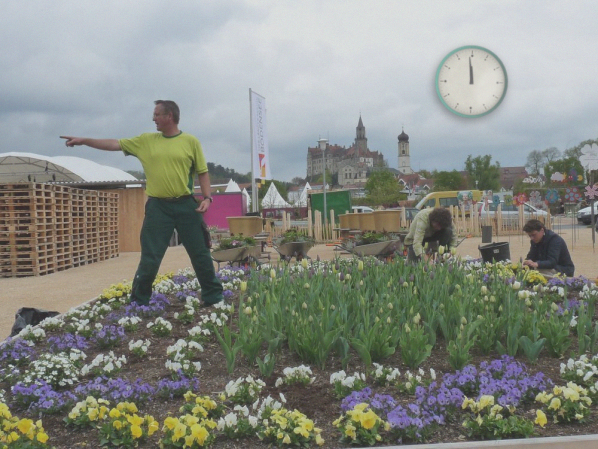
11h59
